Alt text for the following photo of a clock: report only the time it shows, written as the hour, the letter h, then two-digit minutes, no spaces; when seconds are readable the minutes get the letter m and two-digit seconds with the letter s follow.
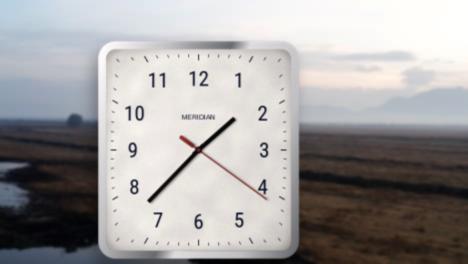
1h37m21s
